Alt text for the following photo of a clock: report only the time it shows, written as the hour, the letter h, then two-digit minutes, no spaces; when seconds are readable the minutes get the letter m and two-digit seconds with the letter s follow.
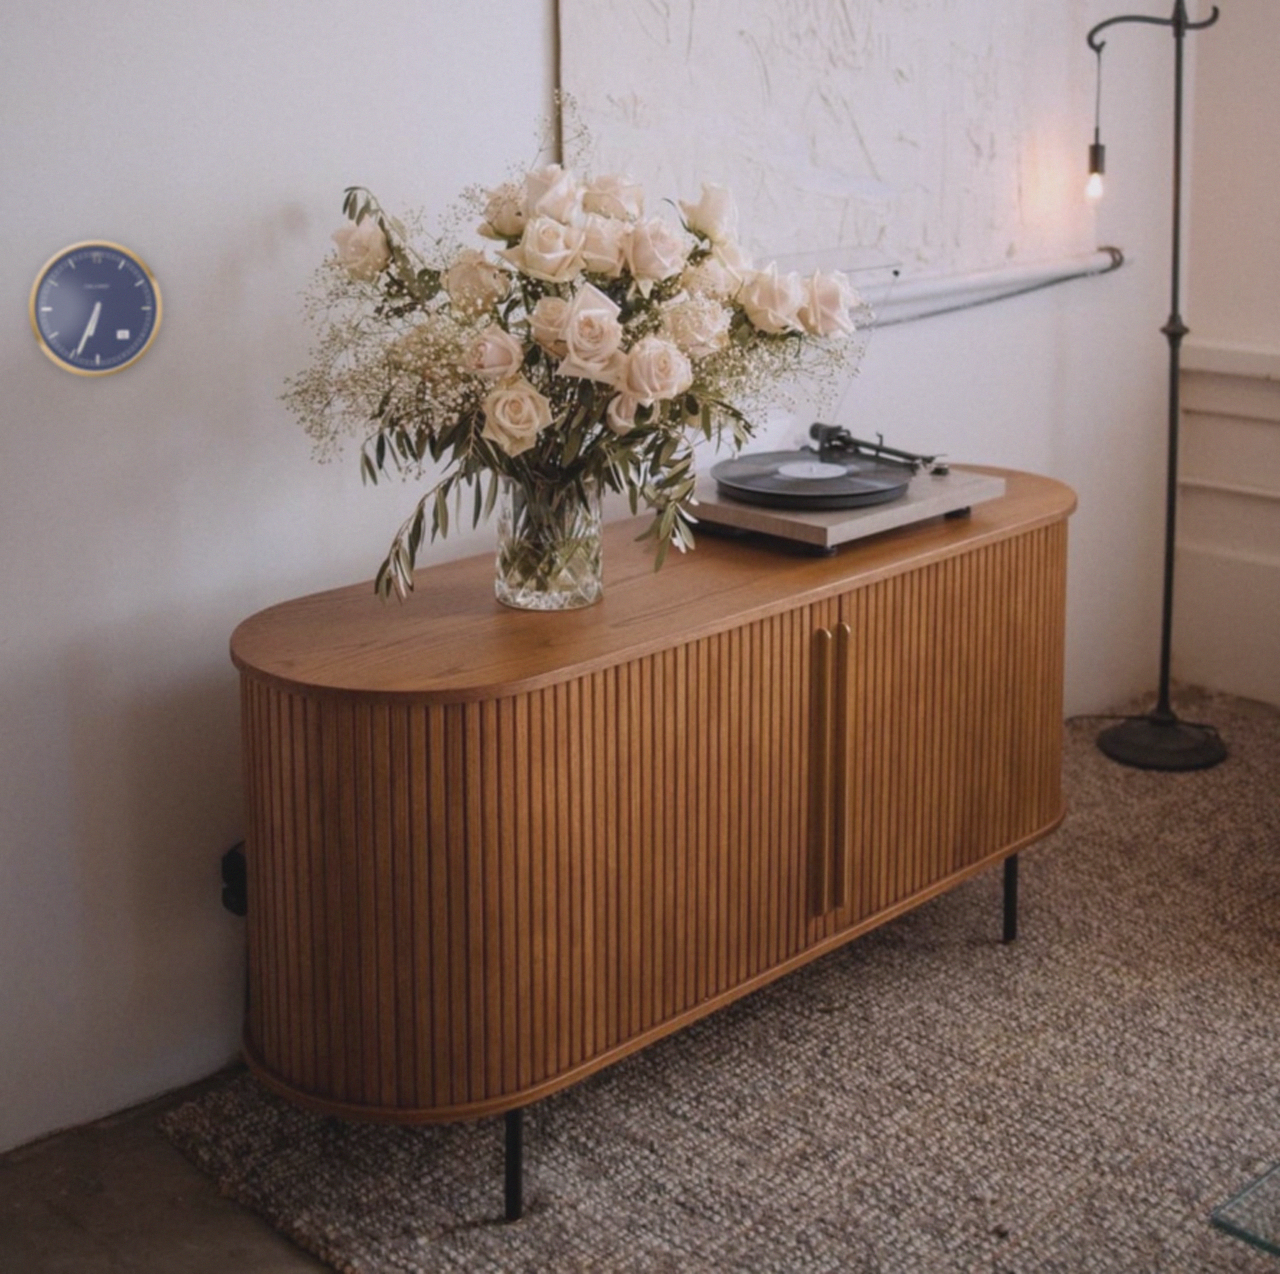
6h34
